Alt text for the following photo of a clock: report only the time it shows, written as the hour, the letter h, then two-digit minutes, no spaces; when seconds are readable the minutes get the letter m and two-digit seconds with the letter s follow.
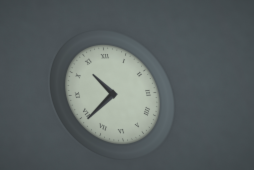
10h39
